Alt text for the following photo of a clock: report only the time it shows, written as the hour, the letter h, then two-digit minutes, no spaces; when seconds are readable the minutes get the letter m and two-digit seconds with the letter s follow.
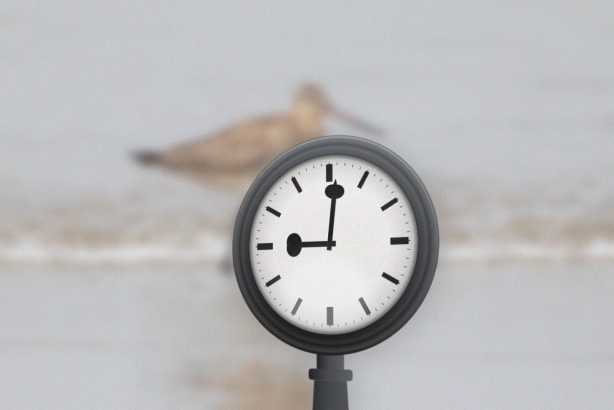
9h01
